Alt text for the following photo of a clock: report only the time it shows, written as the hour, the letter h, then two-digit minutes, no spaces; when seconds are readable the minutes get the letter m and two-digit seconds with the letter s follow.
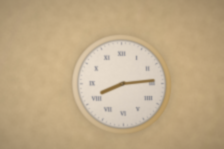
8h14
